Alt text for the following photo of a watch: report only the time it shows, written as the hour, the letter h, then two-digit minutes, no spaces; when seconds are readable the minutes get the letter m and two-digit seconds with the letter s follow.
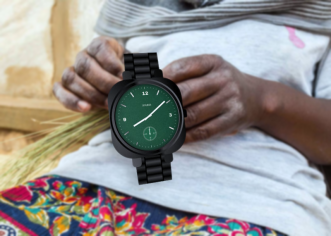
8h09
